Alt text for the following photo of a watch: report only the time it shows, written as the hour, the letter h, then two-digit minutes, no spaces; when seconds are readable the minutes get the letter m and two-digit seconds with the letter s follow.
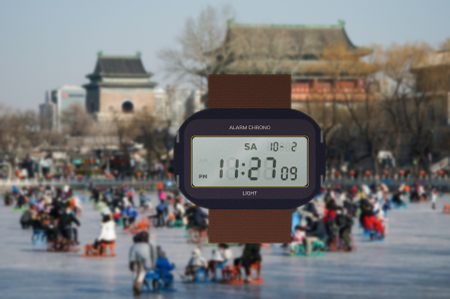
11h27m09s
